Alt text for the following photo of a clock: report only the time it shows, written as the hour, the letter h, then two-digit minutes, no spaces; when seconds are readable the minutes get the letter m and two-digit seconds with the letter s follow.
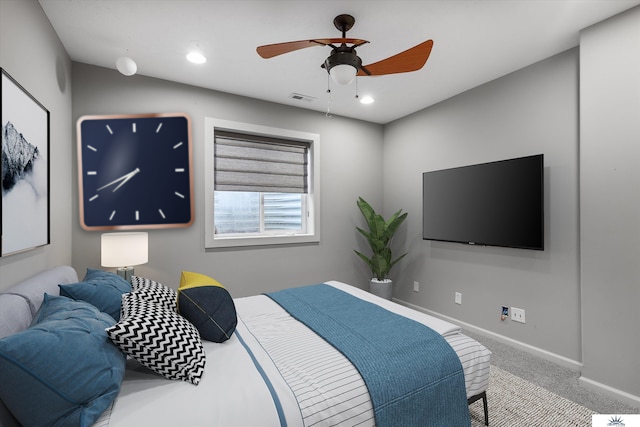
7h41
